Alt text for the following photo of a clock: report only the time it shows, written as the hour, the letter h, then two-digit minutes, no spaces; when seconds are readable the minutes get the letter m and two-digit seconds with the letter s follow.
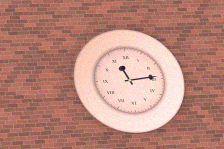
11h14
